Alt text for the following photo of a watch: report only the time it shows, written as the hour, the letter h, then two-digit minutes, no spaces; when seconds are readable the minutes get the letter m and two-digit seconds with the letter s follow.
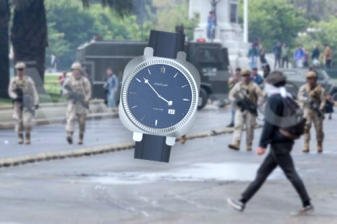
3h52
